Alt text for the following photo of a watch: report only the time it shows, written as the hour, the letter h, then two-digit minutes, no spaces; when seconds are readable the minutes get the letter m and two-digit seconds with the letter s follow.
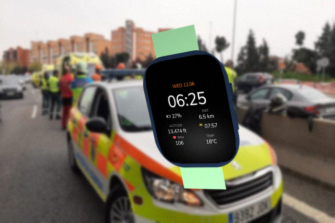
6h25
